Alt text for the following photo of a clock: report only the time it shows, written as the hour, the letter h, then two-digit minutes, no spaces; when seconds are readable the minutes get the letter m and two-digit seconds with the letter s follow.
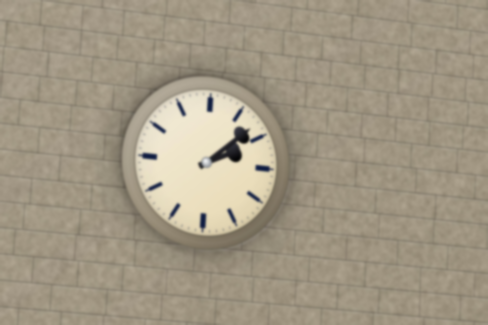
2h08
